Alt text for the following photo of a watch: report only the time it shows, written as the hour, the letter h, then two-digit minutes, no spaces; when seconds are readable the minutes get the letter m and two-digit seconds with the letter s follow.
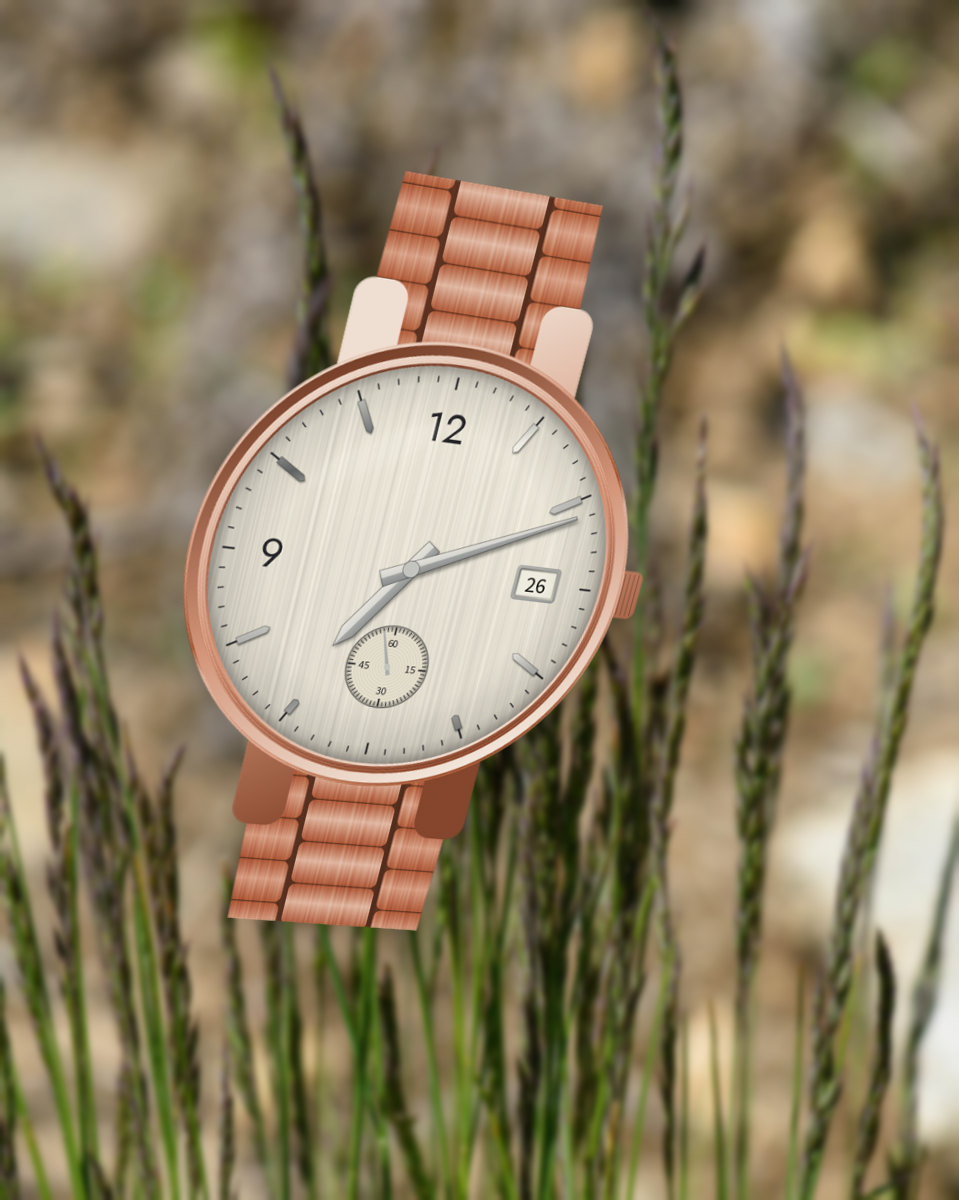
7h10m57s
